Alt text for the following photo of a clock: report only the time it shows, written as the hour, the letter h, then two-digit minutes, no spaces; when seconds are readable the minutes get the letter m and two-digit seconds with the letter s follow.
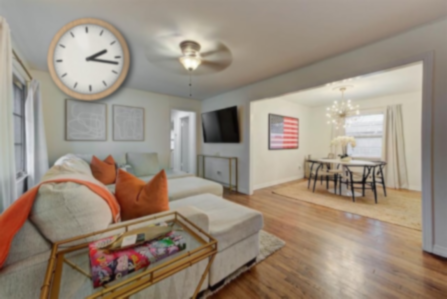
2h17
